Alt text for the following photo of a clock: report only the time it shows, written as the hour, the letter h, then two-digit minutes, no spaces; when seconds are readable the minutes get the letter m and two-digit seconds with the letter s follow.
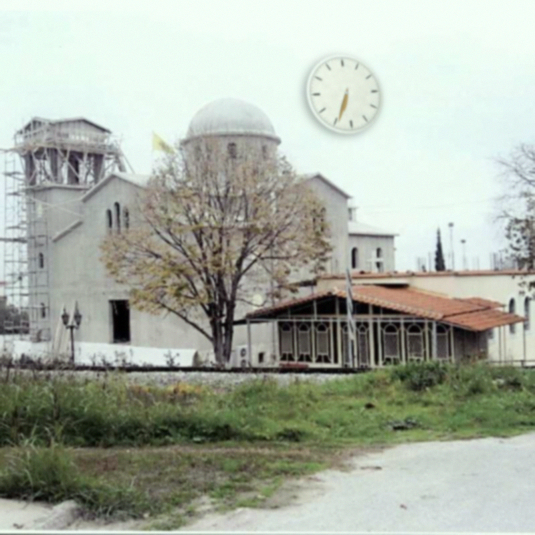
6h34
